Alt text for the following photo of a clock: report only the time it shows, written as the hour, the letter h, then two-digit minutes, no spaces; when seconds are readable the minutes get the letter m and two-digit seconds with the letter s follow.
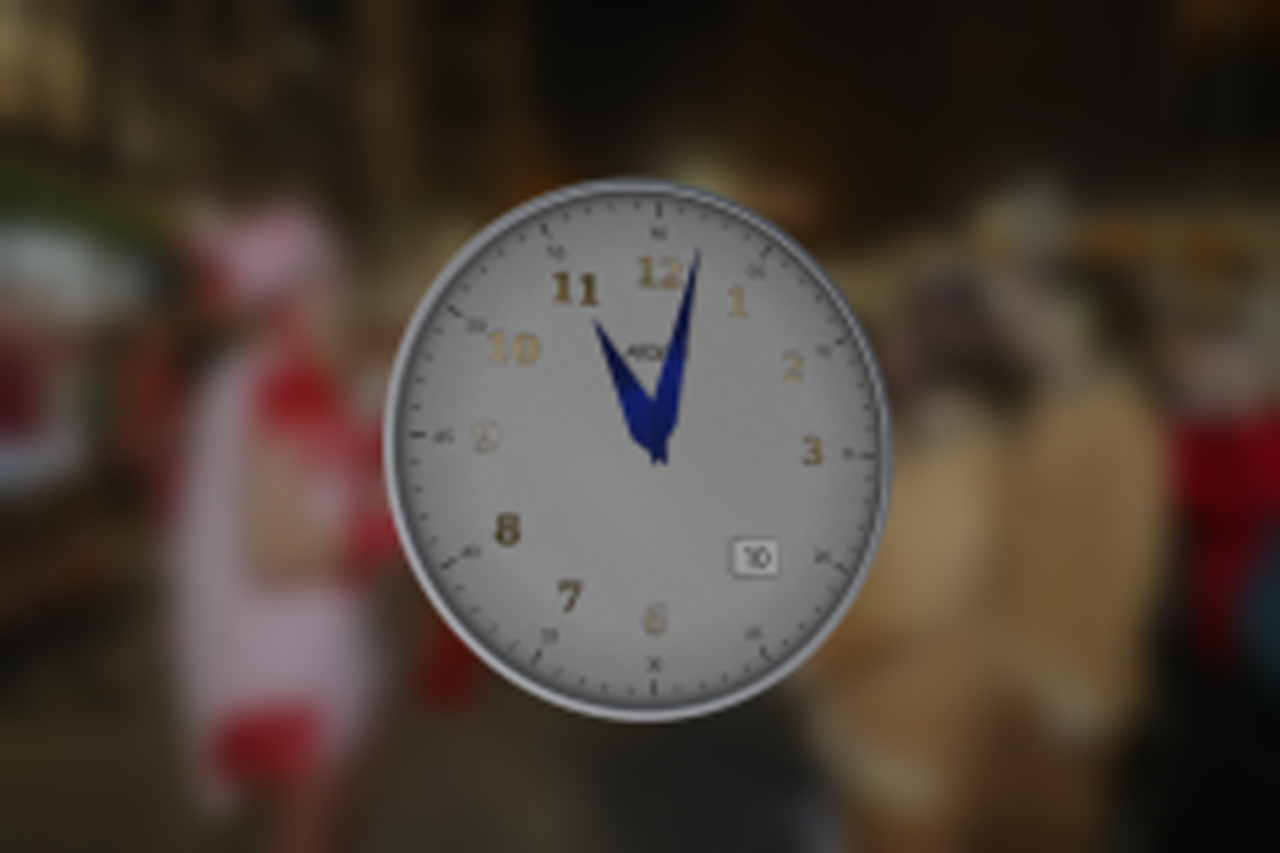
11h02
